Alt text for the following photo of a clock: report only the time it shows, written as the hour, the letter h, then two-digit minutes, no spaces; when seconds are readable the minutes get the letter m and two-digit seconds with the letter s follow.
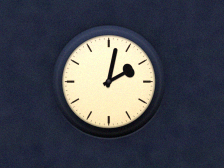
2h02
